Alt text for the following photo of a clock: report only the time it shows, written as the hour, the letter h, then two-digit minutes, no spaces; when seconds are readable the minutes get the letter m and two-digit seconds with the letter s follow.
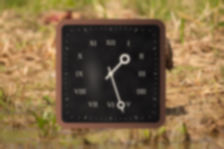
1h27
